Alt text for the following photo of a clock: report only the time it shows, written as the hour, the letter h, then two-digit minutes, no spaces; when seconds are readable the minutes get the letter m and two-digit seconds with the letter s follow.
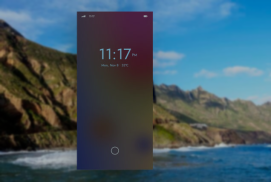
11h17
